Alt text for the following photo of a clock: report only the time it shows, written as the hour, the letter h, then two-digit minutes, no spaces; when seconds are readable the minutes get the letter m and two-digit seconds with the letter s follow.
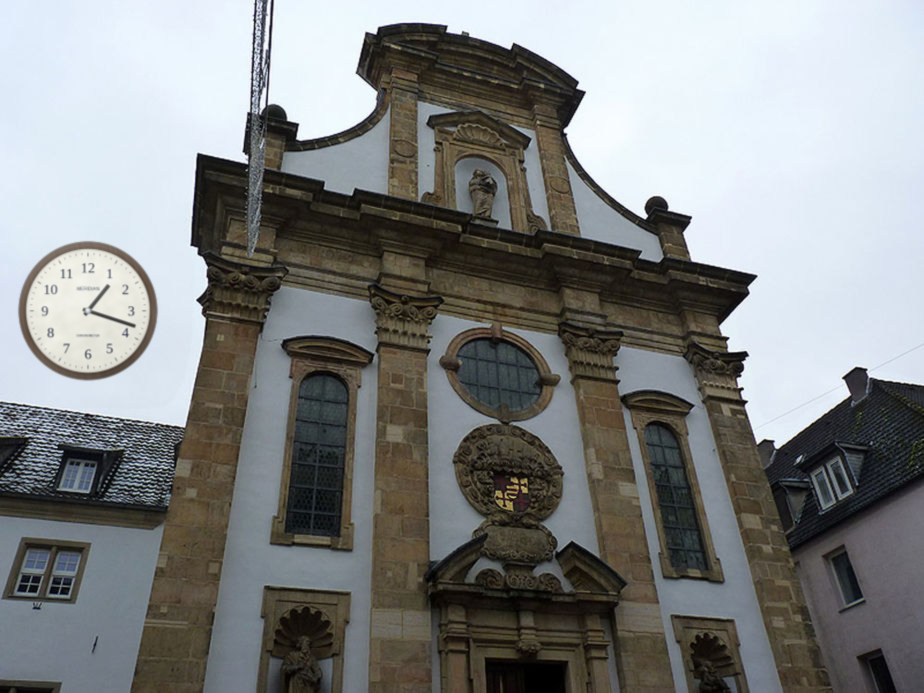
1h18
